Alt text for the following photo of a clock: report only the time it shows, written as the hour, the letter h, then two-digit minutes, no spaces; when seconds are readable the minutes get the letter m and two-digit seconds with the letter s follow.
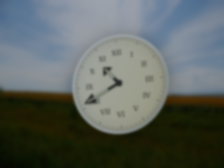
10h41
